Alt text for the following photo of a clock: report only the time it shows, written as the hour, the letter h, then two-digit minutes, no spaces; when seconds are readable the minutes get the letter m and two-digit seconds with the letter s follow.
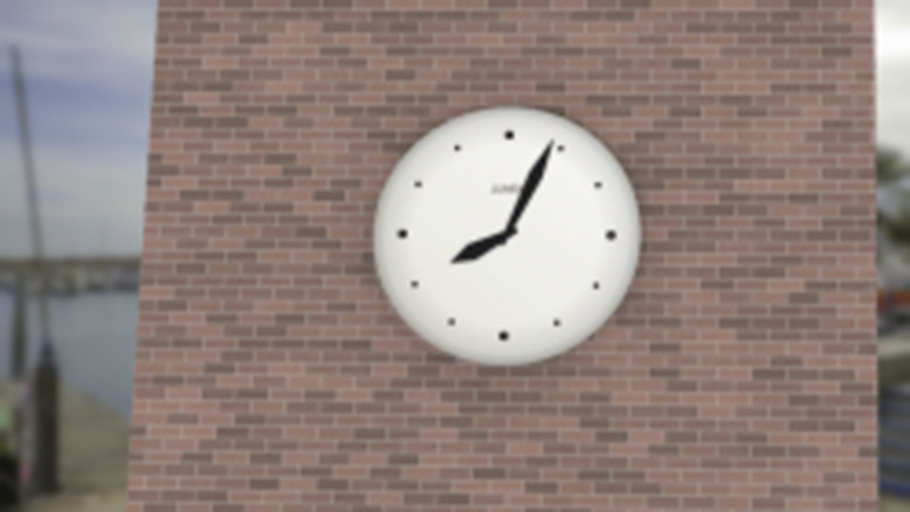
8h04
